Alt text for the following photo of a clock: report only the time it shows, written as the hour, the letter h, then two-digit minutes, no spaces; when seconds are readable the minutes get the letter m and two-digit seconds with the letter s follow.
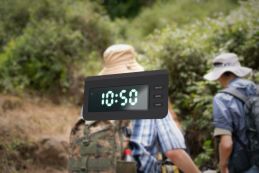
10h50
